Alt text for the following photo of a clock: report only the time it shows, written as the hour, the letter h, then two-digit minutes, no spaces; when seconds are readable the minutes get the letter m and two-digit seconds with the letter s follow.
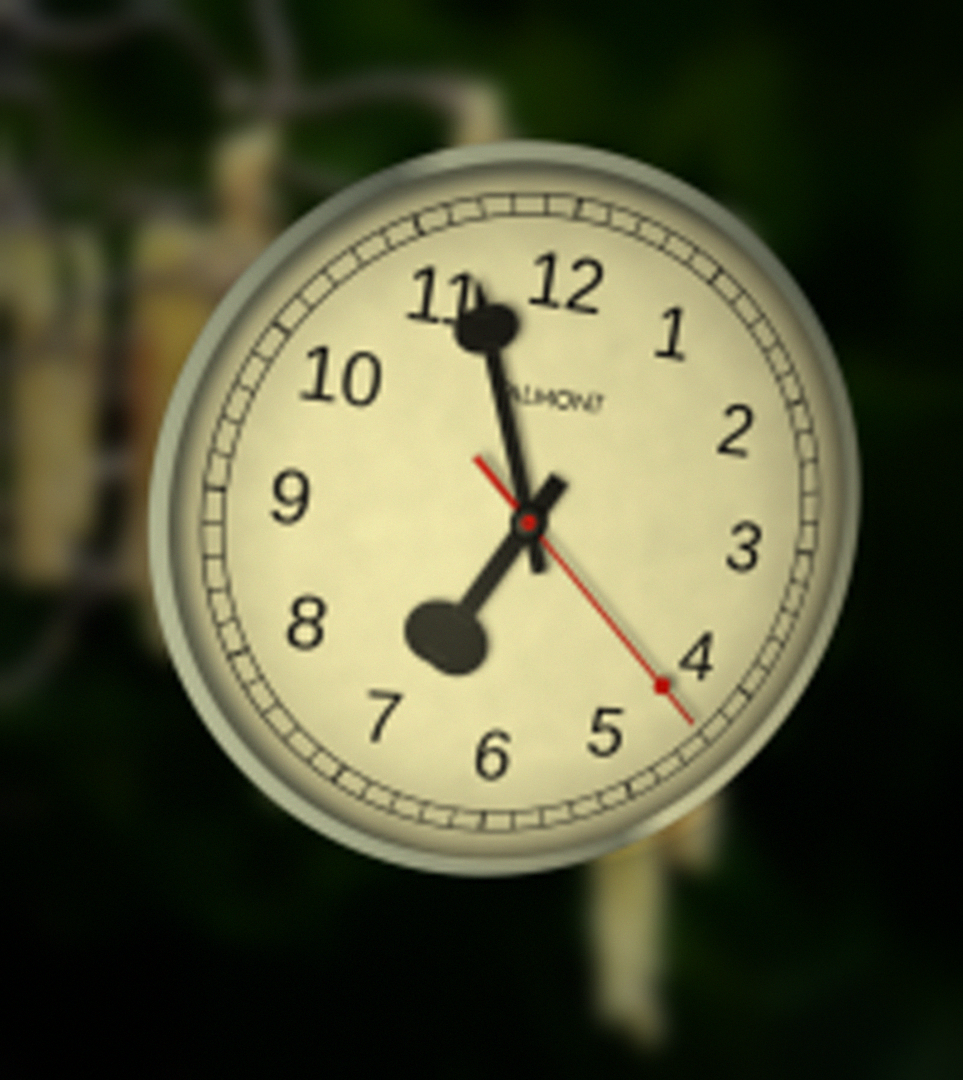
6h56m22s
